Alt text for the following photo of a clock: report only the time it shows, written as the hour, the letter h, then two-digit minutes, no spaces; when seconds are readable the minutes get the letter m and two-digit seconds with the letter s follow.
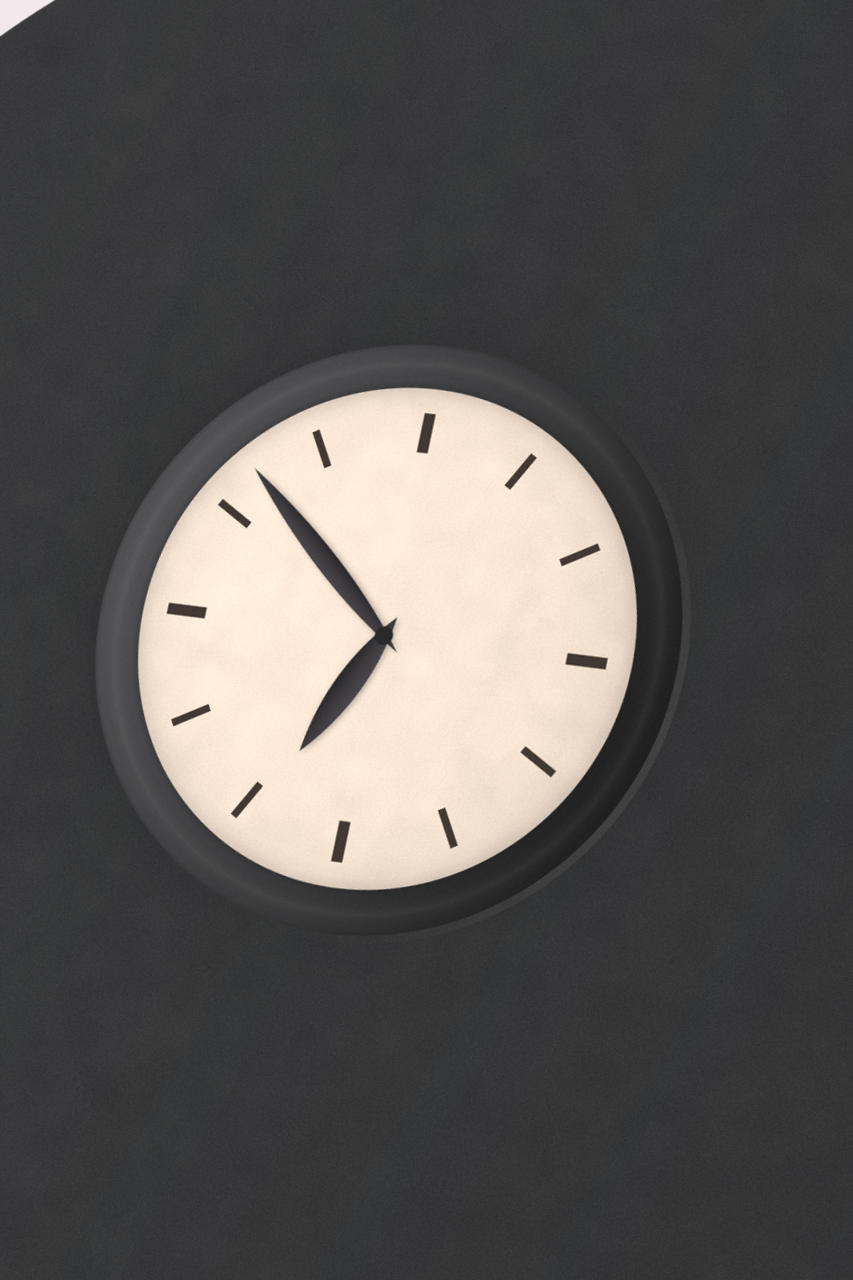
6h52
